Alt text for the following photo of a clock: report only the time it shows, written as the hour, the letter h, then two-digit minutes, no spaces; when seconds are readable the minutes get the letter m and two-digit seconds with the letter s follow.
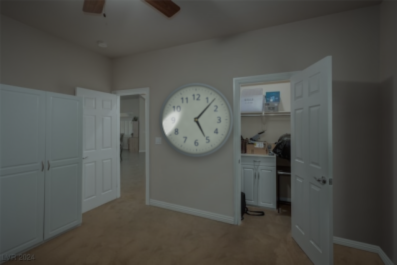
5h07
